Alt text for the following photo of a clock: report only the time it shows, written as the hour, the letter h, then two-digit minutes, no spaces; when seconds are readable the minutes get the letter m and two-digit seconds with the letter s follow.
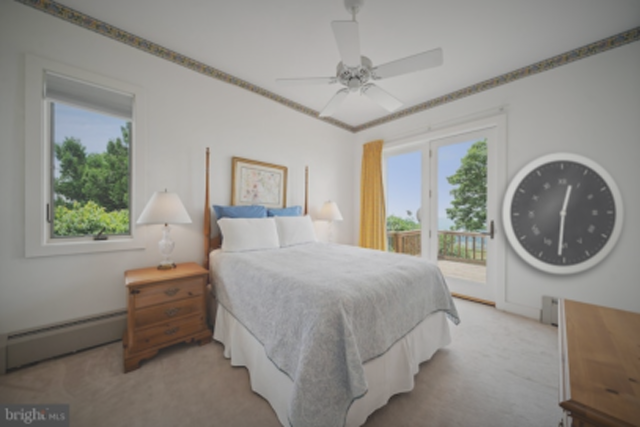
12h31
